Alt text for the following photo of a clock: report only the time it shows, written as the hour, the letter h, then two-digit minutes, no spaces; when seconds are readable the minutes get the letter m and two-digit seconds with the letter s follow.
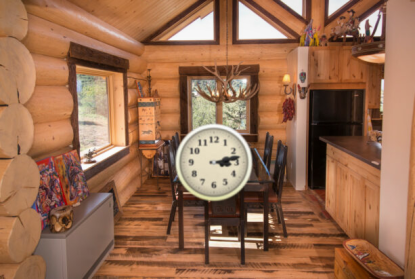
3h13
